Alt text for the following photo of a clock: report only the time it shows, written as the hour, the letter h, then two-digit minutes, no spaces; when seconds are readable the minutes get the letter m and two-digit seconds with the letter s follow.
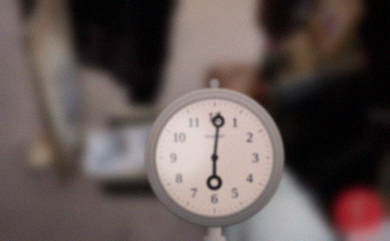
6h01
